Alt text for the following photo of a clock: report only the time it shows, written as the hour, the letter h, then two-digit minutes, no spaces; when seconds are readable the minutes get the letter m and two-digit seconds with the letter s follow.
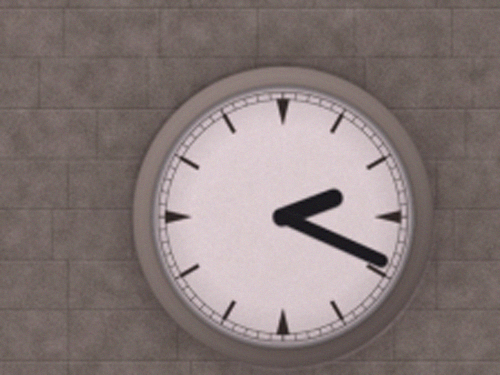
2h19
